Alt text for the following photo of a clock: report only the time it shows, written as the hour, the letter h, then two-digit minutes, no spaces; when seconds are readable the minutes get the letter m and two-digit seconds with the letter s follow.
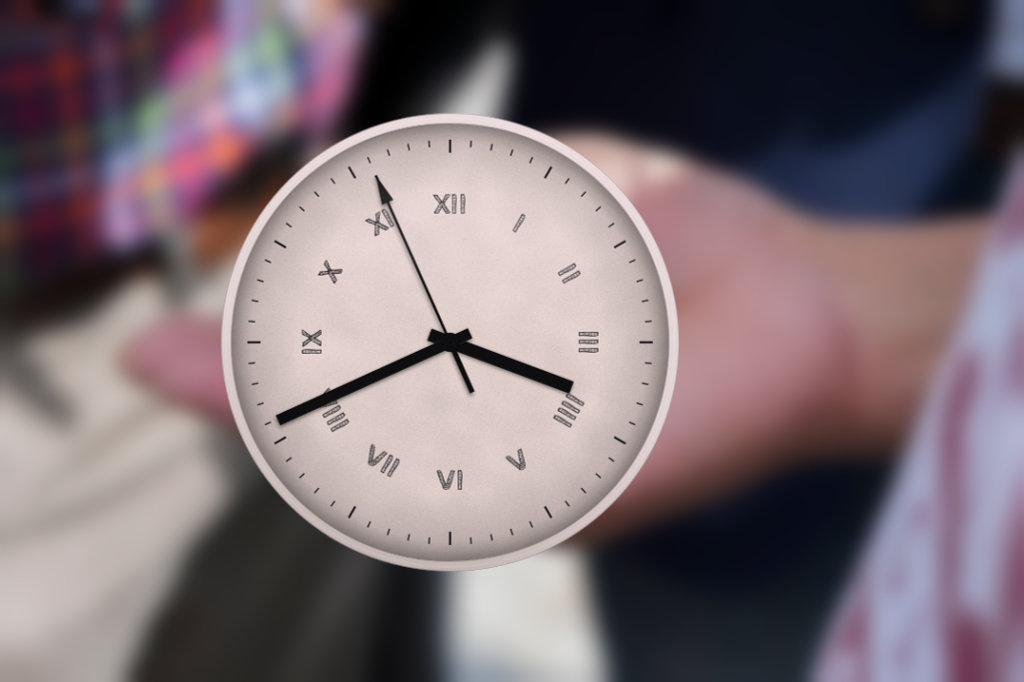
3h40m56s
